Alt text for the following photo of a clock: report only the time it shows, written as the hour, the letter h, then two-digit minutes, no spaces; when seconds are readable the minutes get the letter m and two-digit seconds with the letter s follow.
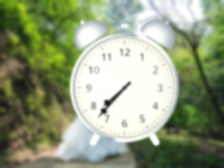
7h37
